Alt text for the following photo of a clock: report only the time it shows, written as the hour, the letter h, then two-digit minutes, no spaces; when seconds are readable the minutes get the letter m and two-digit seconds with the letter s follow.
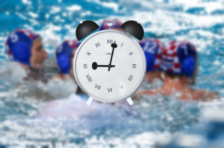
9h02
